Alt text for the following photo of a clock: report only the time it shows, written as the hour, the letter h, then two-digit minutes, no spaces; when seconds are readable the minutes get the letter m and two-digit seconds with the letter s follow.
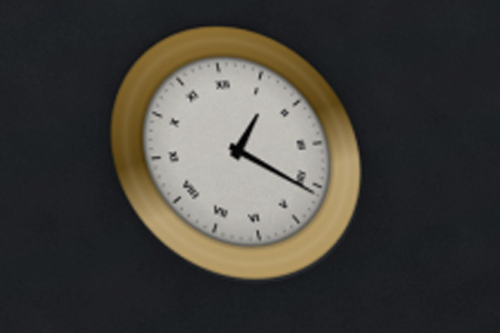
1h21
